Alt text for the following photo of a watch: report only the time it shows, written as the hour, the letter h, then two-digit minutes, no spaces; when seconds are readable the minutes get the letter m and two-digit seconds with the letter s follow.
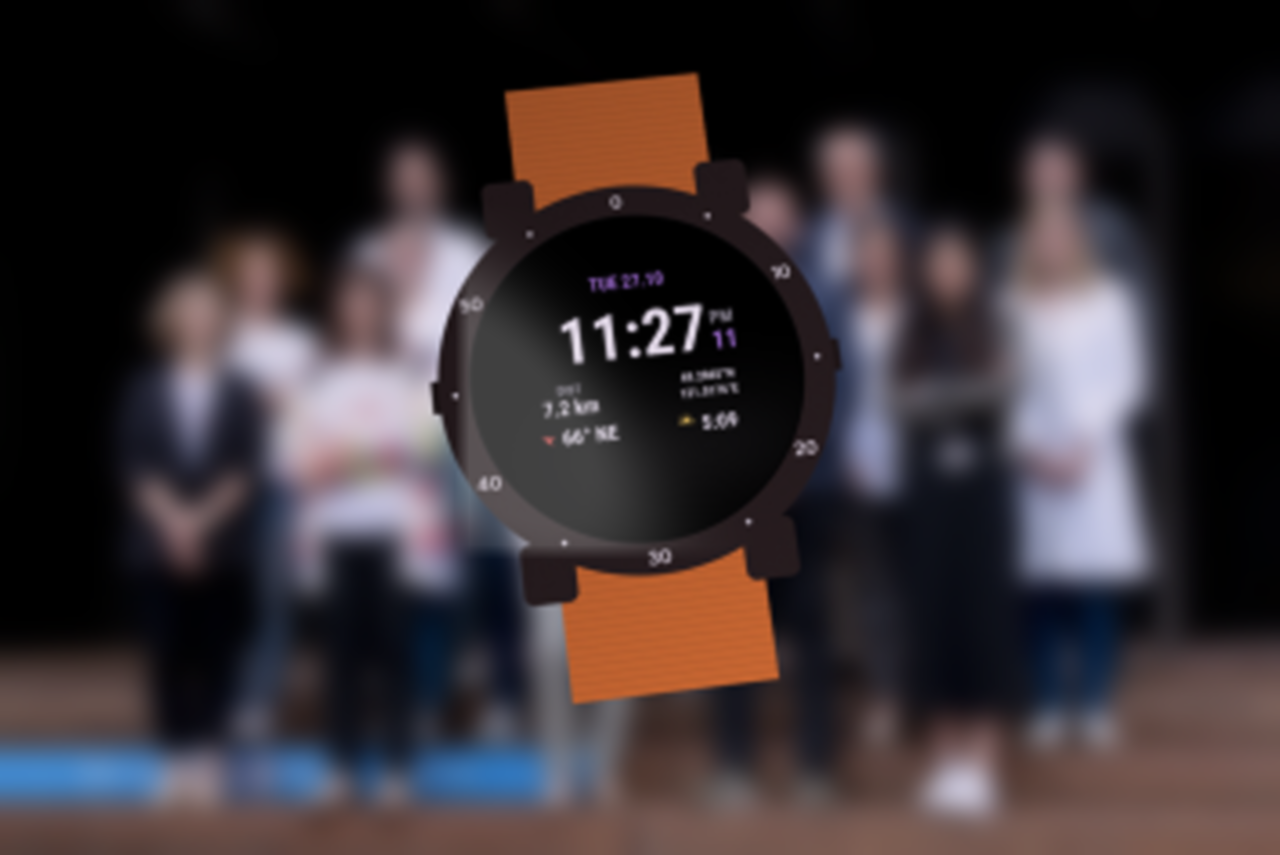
11h27
